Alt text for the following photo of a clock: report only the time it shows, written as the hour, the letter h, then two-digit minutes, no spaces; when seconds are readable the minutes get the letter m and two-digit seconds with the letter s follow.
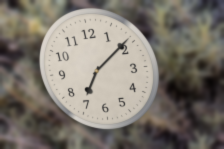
7h09
